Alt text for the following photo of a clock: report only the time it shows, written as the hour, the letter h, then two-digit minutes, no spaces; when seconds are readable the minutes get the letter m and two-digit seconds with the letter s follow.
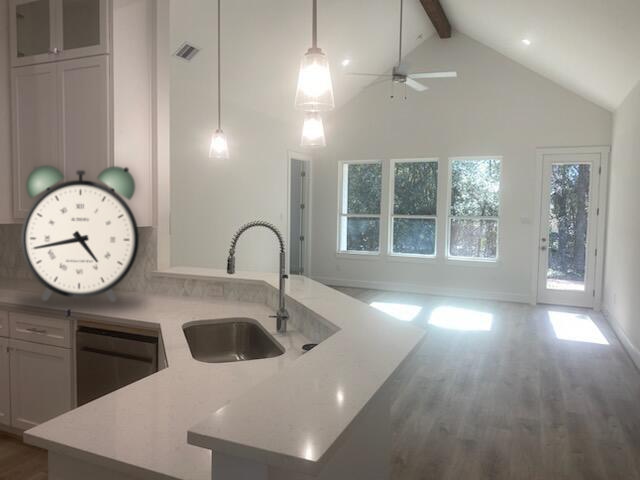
4h43
